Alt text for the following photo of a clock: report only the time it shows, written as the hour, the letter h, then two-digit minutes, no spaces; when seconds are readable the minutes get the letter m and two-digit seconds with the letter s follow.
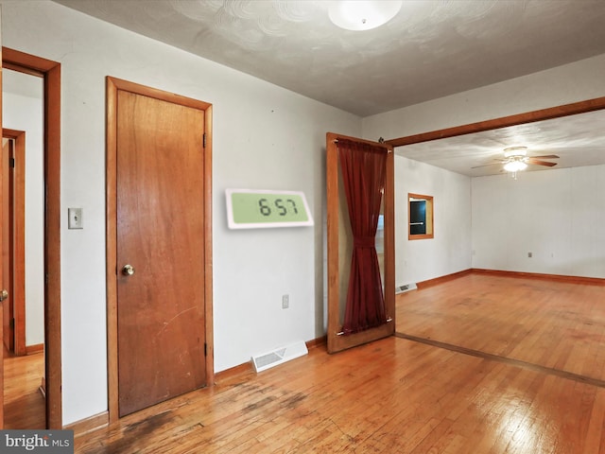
6h57
